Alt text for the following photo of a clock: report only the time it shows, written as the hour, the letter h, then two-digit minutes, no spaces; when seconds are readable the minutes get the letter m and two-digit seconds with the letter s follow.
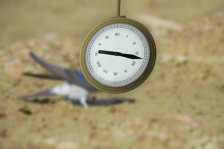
9h17
